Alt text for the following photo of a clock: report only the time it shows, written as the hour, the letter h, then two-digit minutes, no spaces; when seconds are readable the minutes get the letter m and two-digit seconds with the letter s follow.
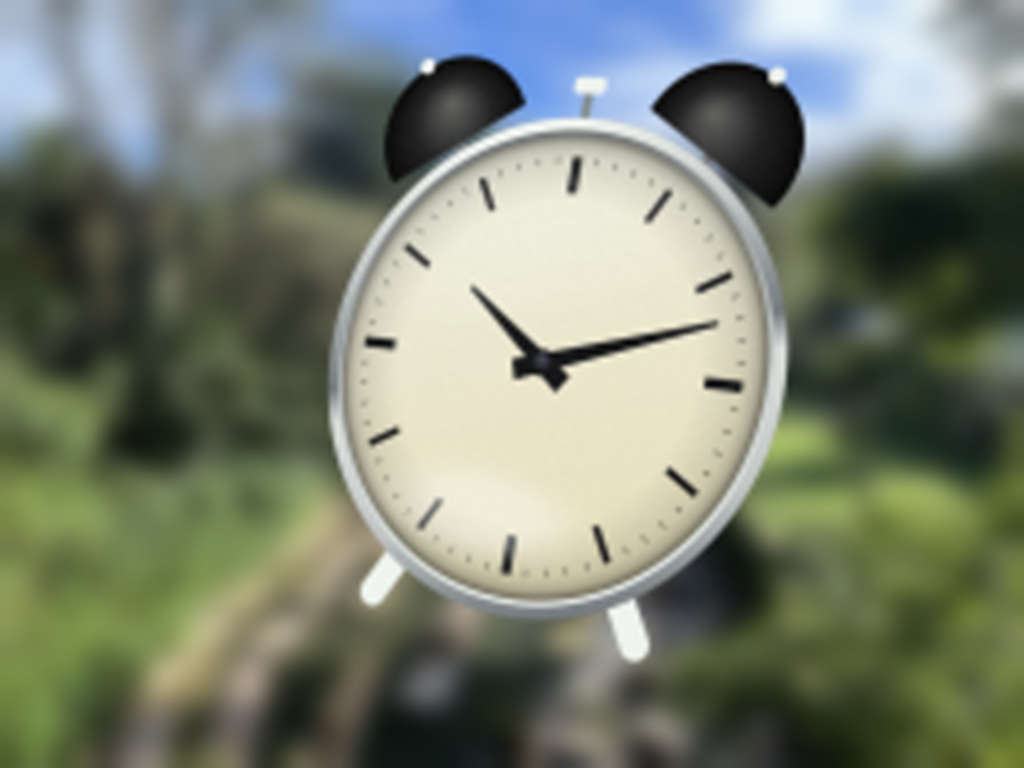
10h12
